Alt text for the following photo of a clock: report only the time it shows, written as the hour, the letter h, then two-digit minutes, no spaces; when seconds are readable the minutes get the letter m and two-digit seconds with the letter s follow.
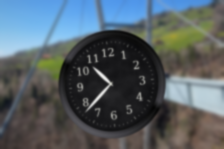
10h38
